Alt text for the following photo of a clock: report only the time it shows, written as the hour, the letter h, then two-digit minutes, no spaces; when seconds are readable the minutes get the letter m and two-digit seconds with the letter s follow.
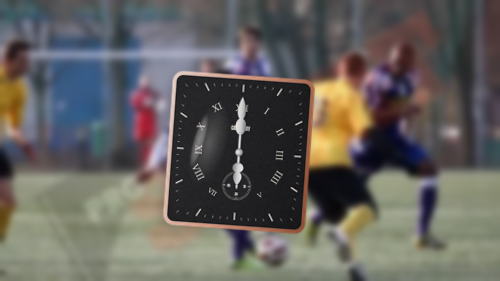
6h00
